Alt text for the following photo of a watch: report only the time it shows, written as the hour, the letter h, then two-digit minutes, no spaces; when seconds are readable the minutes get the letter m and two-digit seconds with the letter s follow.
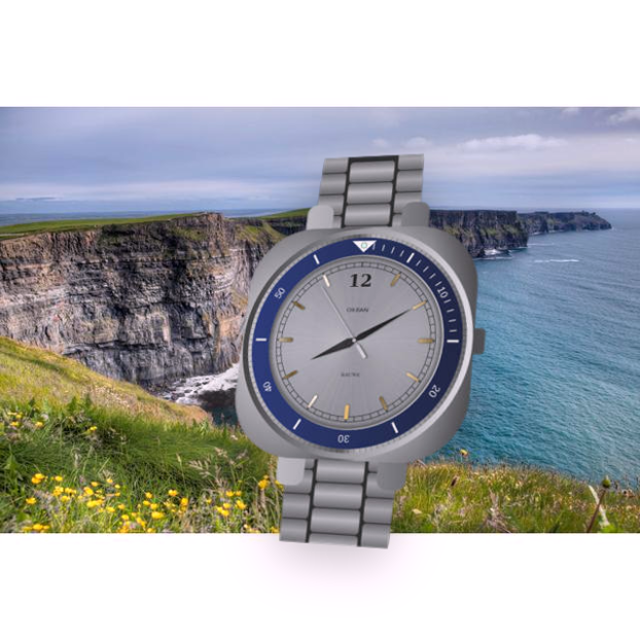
8h09m54s
